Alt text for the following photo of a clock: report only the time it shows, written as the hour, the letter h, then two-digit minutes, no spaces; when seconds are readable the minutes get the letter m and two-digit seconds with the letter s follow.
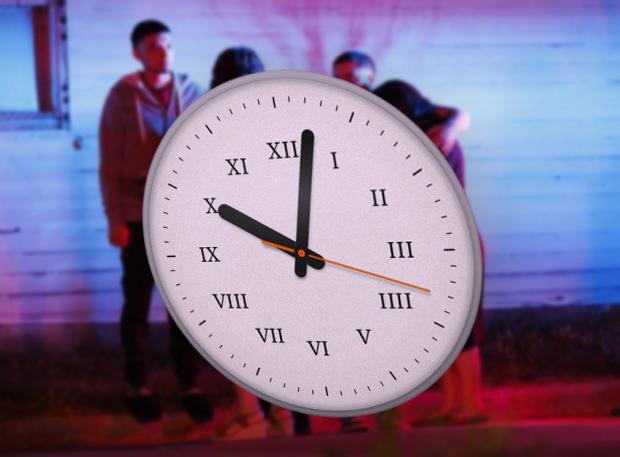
10h02m18s
